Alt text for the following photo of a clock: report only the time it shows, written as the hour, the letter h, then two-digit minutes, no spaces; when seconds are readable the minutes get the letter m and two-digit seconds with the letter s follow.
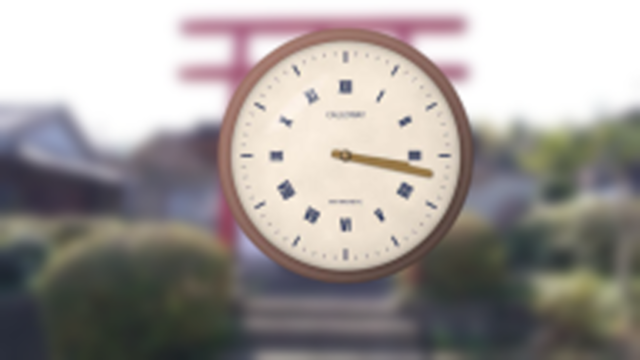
3h17
